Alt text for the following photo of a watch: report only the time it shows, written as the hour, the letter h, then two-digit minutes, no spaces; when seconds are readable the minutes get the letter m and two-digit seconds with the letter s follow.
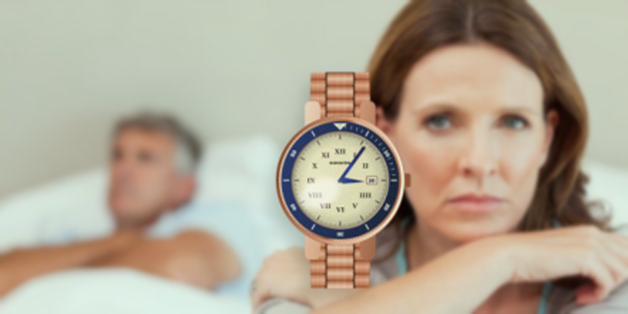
3h06
